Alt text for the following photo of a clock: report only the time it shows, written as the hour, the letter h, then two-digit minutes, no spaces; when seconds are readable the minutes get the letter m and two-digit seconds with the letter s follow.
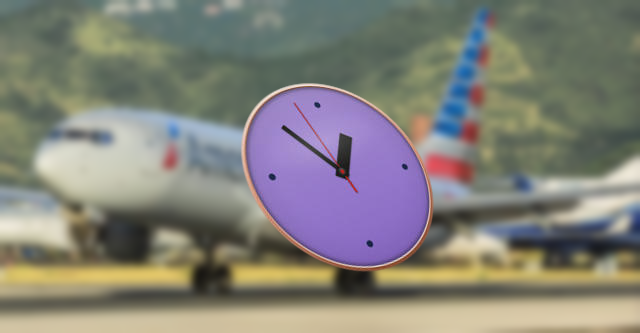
12h52m57s
